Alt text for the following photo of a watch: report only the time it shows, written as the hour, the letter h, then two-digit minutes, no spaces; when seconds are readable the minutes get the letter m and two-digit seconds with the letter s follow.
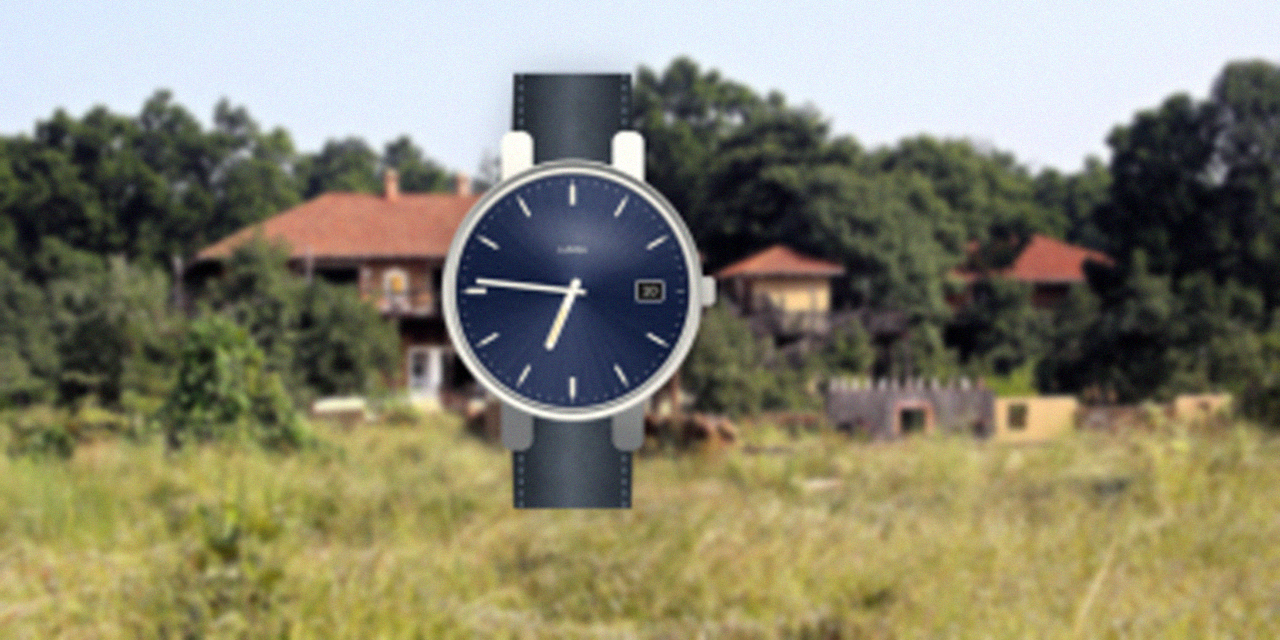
6h46
